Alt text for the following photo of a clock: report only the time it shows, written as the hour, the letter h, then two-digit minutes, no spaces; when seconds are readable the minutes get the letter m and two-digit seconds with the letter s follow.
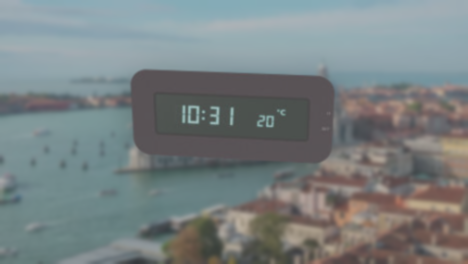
10h31
